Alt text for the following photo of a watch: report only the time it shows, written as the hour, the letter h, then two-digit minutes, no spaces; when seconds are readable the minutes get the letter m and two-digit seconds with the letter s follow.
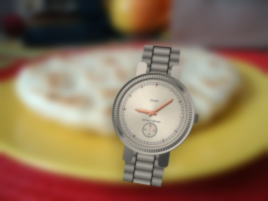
9h08
